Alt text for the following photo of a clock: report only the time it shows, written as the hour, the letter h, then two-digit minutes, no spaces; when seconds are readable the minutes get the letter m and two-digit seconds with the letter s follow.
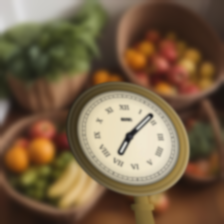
7h08
